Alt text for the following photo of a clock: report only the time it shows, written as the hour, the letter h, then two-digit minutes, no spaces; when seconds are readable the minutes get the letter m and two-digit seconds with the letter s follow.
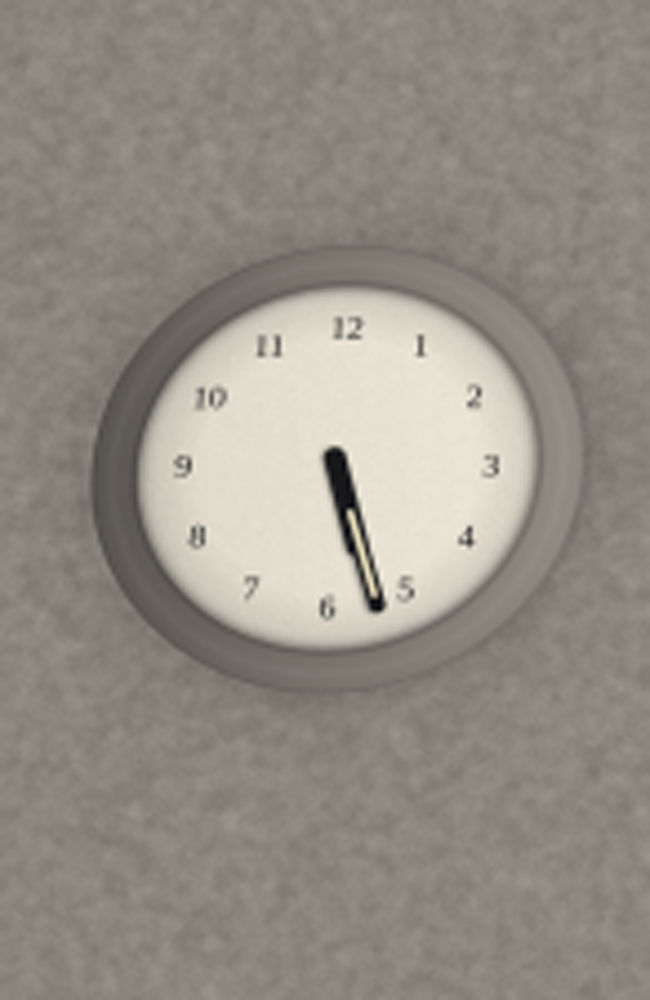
5h27
